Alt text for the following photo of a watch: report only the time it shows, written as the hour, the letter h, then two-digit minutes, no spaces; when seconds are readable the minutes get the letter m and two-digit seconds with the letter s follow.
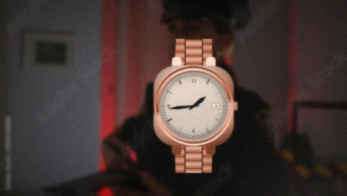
1h44
